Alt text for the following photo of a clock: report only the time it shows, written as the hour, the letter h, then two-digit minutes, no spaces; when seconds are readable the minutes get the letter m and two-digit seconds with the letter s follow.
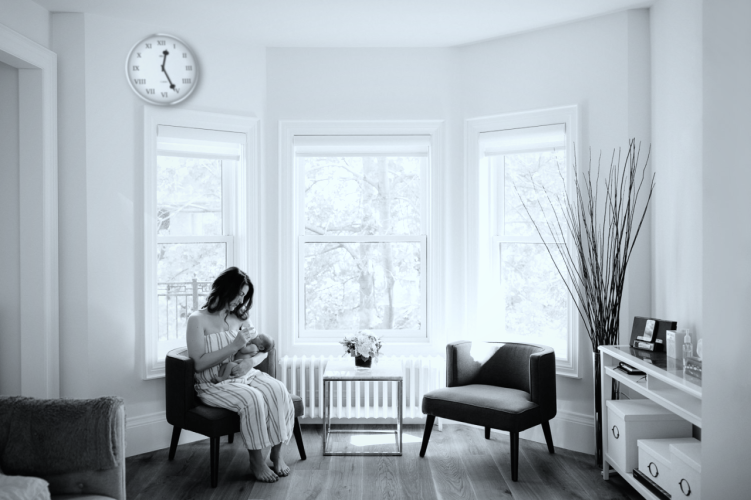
12h26
